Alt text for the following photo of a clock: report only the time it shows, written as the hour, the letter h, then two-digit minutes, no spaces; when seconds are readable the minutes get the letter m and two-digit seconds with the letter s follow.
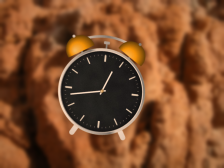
12h43
